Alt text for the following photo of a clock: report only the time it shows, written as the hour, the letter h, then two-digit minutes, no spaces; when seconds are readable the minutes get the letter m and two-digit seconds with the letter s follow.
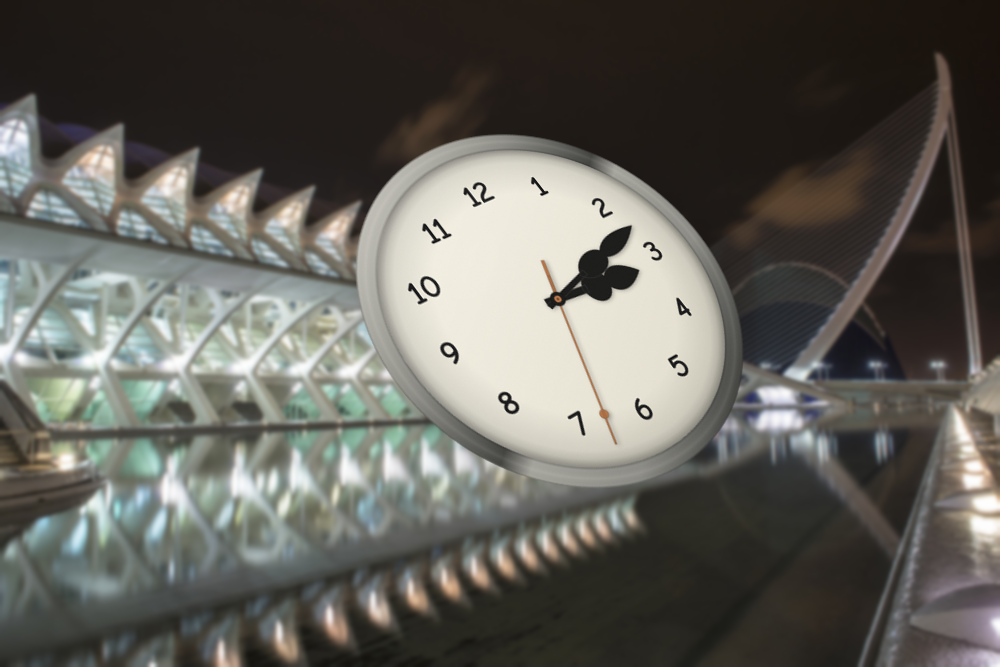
3h12m33s
